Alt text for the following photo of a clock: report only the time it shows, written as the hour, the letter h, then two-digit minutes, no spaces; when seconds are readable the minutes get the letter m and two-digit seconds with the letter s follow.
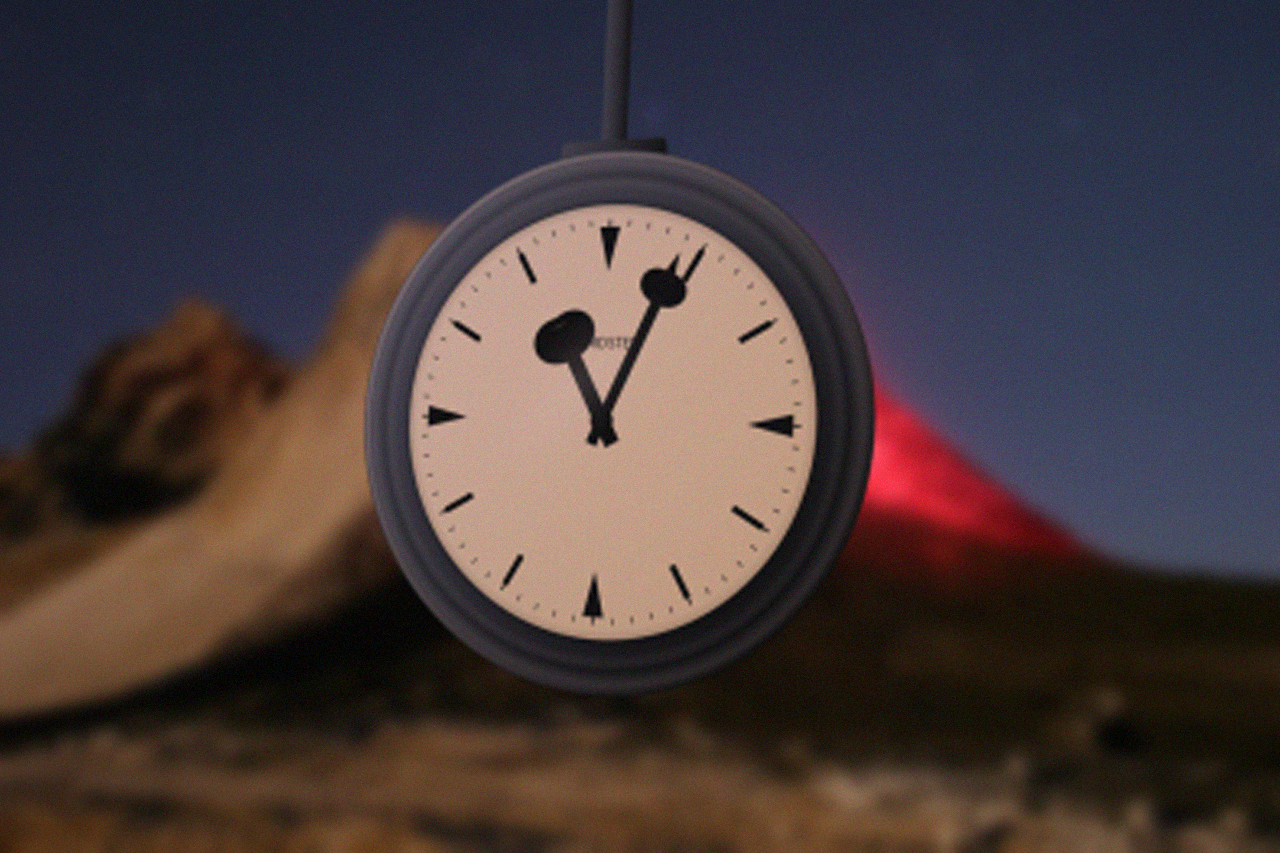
11h04
